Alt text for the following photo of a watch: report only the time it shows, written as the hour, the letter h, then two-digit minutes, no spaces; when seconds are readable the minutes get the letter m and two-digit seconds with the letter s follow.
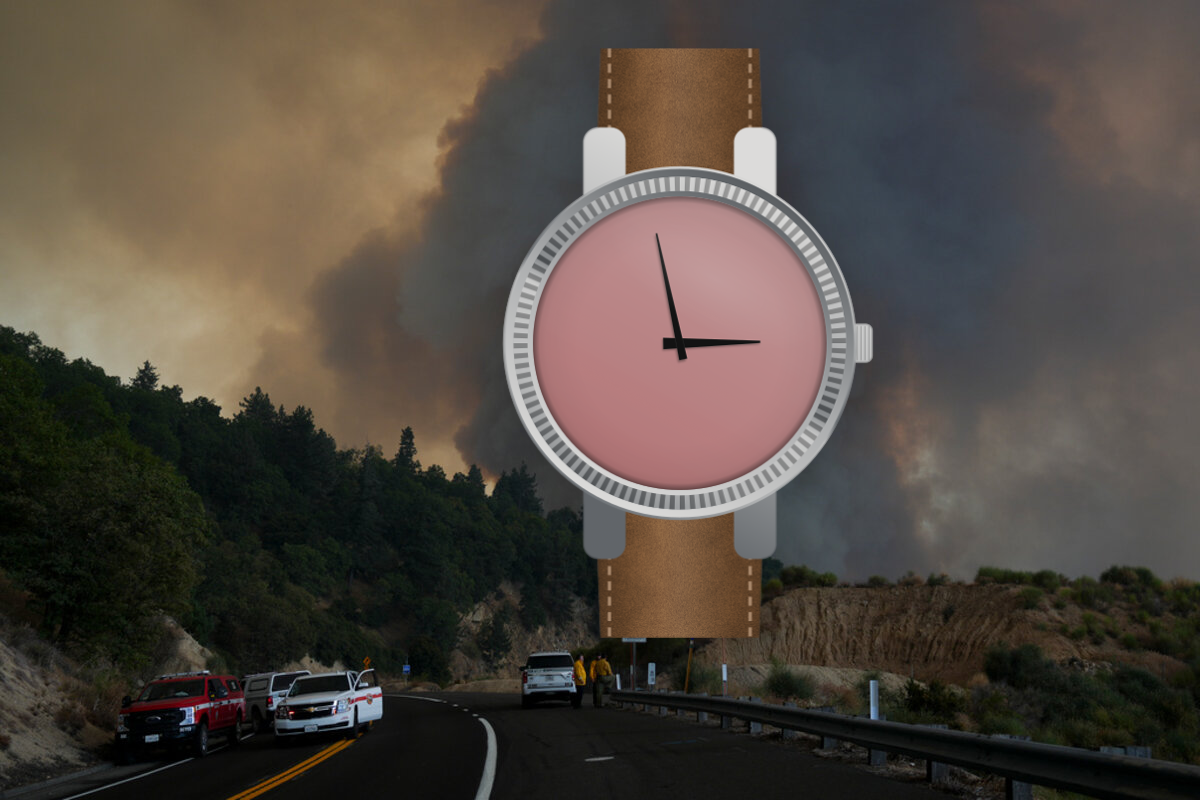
2h58
